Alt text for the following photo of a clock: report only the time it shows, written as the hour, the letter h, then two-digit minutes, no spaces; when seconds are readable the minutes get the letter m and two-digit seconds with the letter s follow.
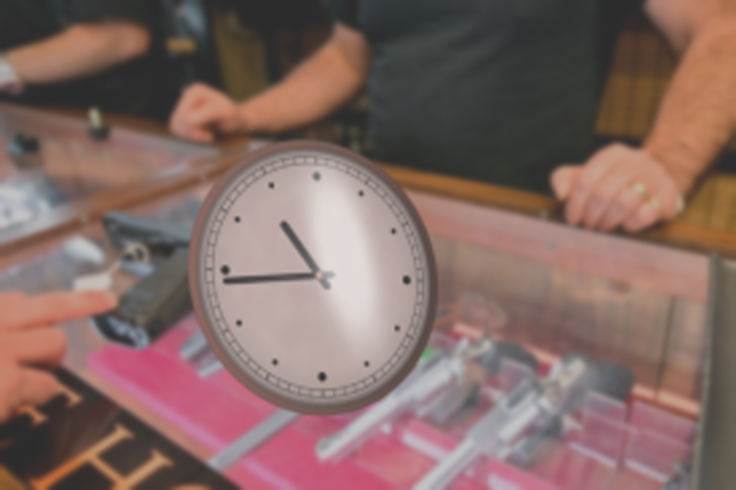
10h44
